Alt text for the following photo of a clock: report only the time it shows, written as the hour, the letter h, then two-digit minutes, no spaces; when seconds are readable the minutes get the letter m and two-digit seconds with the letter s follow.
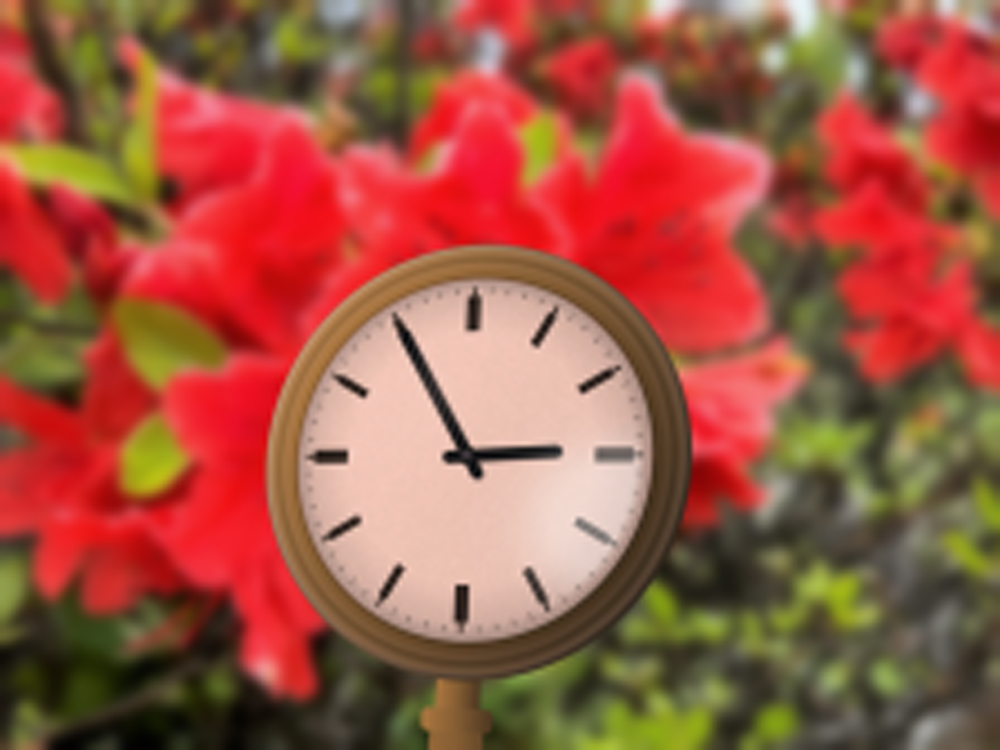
2h55
